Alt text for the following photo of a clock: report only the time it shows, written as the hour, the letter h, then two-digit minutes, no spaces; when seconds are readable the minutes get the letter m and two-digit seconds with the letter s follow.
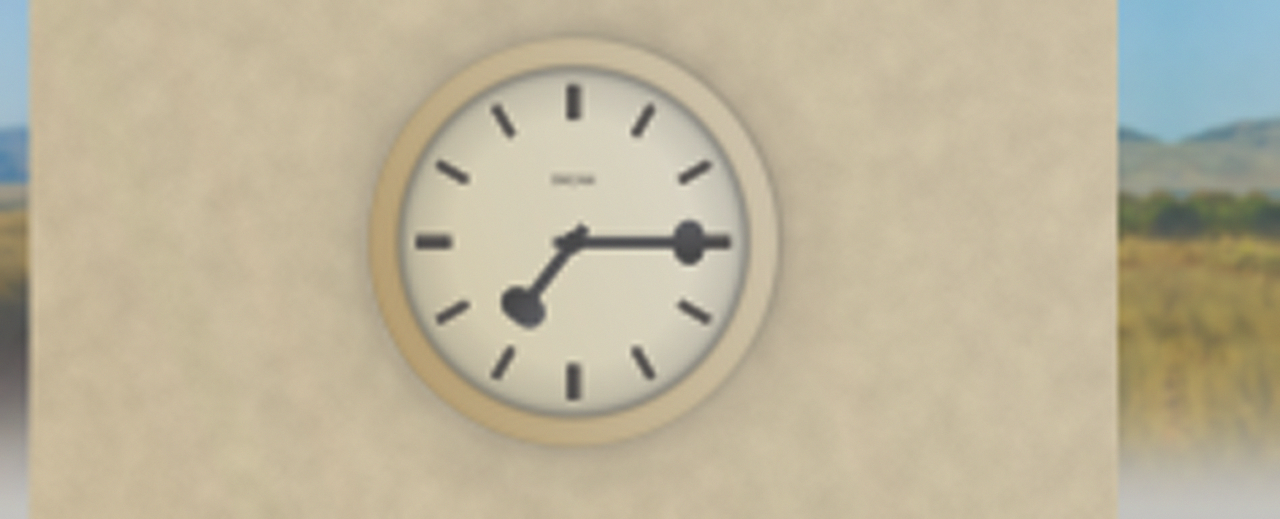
7h15
